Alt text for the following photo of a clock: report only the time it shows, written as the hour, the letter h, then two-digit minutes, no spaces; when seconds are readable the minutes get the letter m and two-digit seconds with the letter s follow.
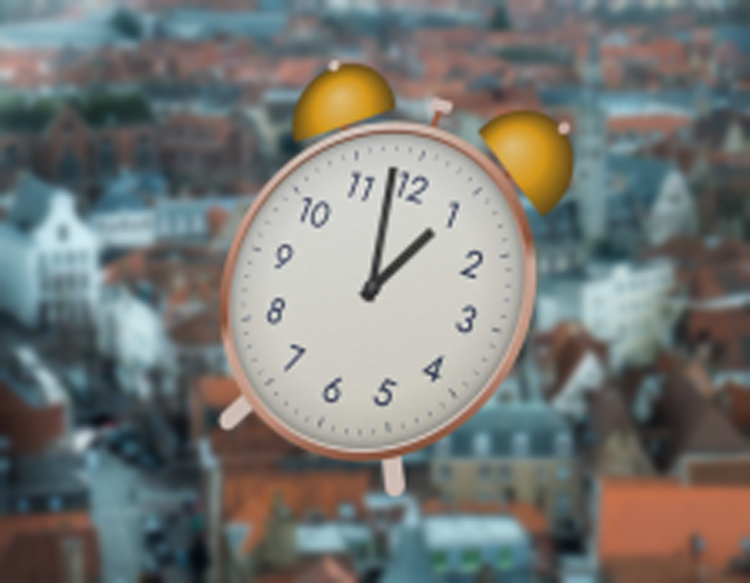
12h58
